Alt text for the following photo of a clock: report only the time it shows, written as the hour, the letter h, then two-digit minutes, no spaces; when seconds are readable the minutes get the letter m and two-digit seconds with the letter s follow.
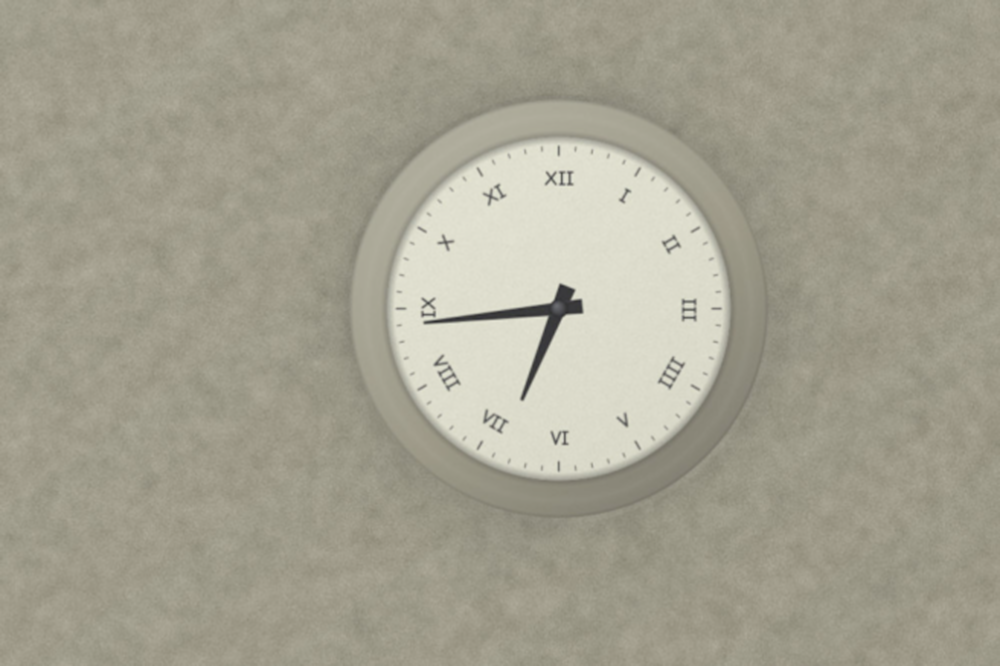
6h44
